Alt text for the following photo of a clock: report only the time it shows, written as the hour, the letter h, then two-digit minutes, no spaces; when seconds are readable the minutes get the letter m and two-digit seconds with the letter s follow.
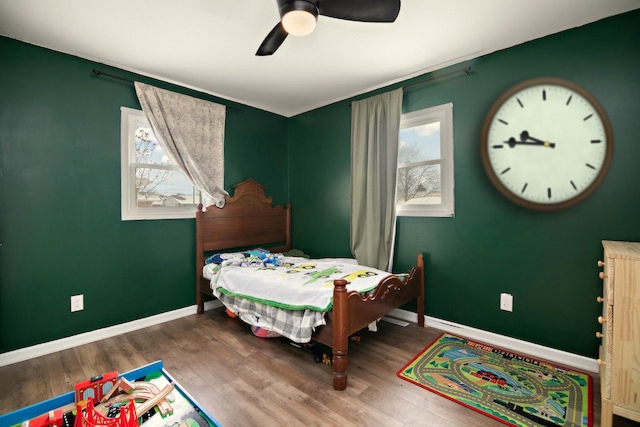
9h46
